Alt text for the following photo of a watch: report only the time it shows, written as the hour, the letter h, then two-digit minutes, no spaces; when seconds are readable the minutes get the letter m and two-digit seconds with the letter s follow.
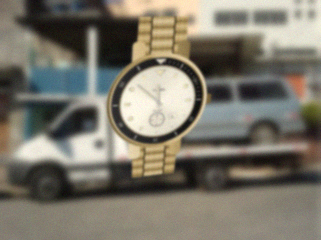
11h52
